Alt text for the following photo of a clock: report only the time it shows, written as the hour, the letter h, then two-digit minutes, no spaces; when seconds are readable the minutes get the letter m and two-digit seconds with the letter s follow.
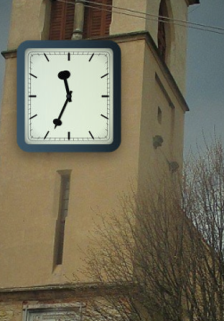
11h34
